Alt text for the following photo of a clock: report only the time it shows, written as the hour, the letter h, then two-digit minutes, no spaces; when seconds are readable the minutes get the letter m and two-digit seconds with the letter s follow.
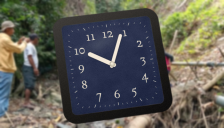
10h04
